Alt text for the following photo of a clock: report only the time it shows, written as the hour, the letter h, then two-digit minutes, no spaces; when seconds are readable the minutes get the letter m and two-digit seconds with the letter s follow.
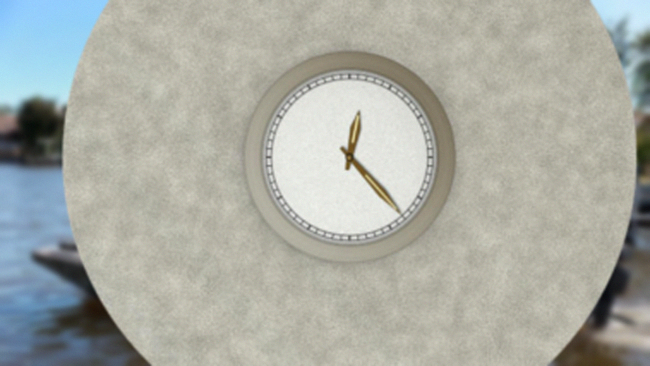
12h23
